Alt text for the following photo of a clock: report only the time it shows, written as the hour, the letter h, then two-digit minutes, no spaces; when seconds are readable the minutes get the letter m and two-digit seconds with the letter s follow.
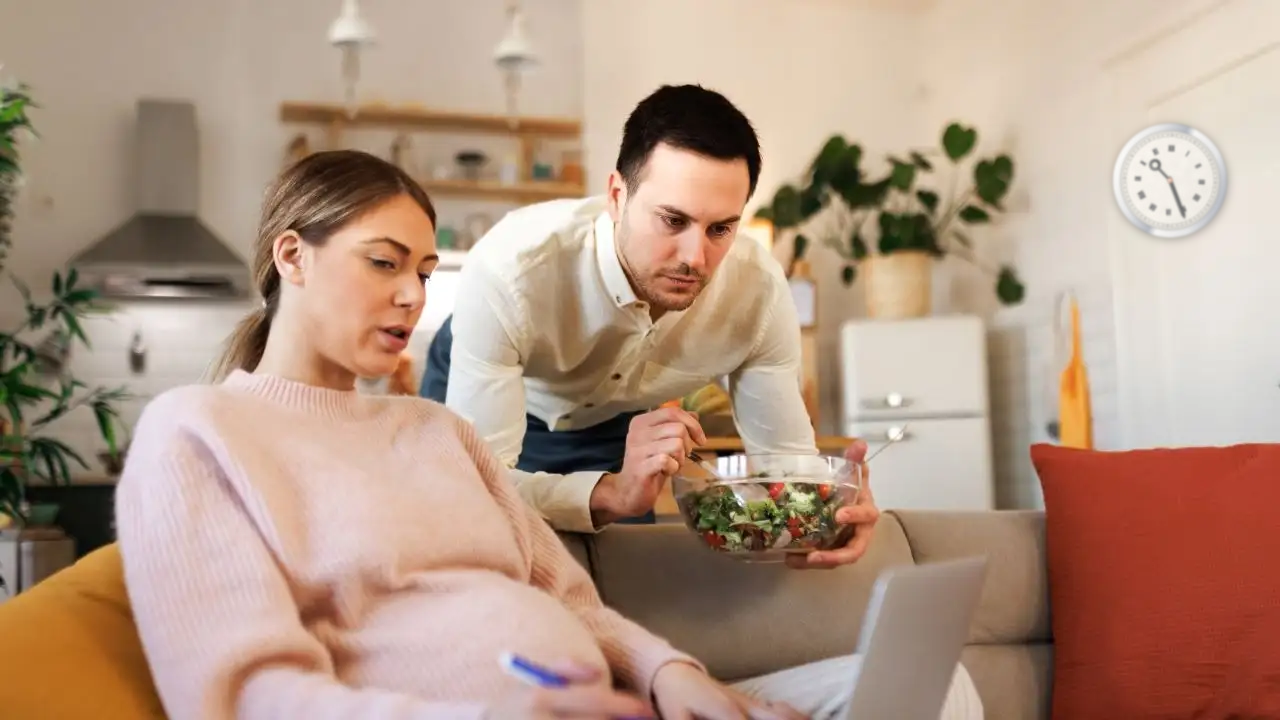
10h26
